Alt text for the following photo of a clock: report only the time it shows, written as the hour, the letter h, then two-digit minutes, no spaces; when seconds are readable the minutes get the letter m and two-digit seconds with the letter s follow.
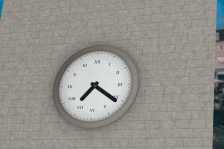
7h21
